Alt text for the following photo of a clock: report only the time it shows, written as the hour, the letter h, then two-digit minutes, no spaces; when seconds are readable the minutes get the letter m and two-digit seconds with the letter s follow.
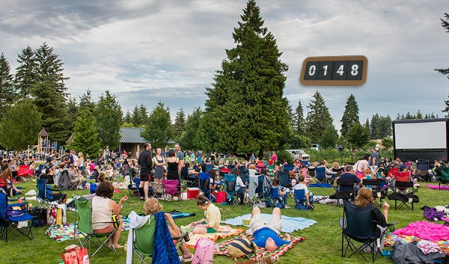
1h48
